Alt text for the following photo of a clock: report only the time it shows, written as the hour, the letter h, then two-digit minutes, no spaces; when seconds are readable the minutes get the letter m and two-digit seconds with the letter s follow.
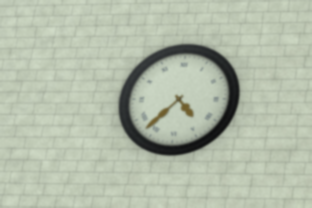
4h37
